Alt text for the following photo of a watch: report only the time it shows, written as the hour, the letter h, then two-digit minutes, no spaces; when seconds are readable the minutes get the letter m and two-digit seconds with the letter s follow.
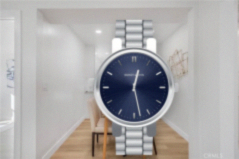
12h28
